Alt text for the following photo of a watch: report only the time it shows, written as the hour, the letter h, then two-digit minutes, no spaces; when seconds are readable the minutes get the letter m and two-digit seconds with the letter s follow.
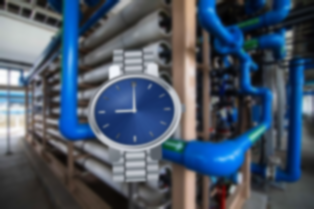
9h00
